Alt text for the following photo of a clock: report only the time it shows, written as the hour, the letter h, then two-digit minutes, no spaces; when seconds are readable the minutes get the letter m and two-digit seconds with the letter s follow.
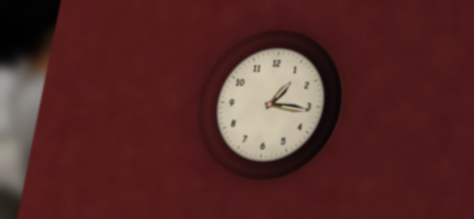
1h16
